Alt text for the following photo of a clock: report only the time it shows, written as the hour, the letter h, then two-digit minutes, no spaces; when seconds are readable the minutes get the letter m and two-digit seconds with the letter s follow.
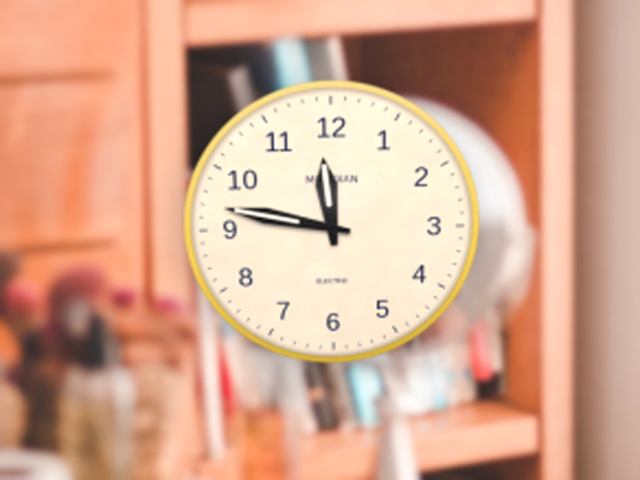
11h47
